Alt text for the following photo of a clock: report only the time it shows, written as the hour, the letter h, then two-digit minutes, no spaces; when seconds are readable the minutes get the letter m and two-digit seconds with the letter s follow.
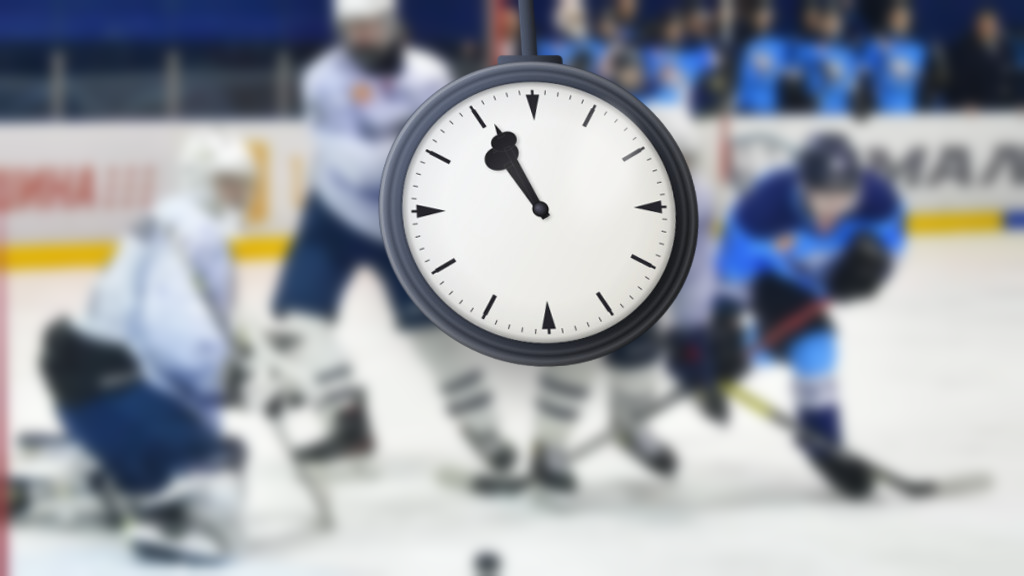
10h56
